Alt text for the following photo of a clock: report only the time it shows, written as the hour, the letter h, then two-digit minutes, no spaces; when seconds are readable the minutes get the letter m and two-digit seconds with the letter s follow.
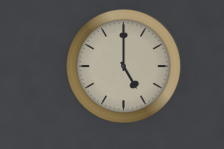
5h00
